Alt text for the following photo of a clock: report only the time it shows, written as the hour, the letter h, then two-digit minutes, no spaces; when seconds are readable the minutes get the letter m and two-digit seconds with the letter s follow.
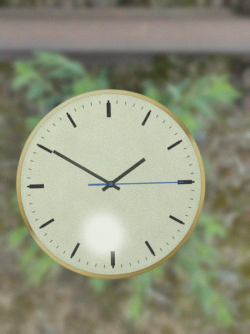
1h50m15s
